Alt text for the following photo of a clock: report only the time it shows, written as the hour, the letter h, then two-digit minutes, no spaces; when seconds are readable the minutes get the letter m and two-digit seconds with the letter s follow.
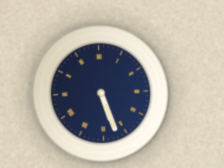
5h27
